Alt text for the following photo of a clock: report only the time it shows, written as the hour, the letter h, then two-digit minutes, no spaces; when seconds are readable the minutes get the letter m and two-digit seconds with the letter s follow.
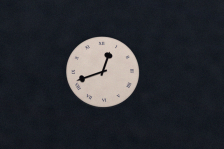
12h42
